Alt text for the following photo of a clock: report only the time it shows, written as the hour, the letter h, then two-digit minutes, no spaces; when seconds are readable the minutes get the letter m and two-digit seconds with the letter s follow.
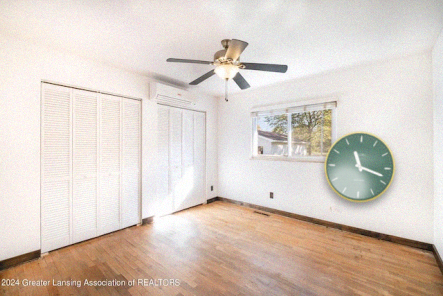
11h18
